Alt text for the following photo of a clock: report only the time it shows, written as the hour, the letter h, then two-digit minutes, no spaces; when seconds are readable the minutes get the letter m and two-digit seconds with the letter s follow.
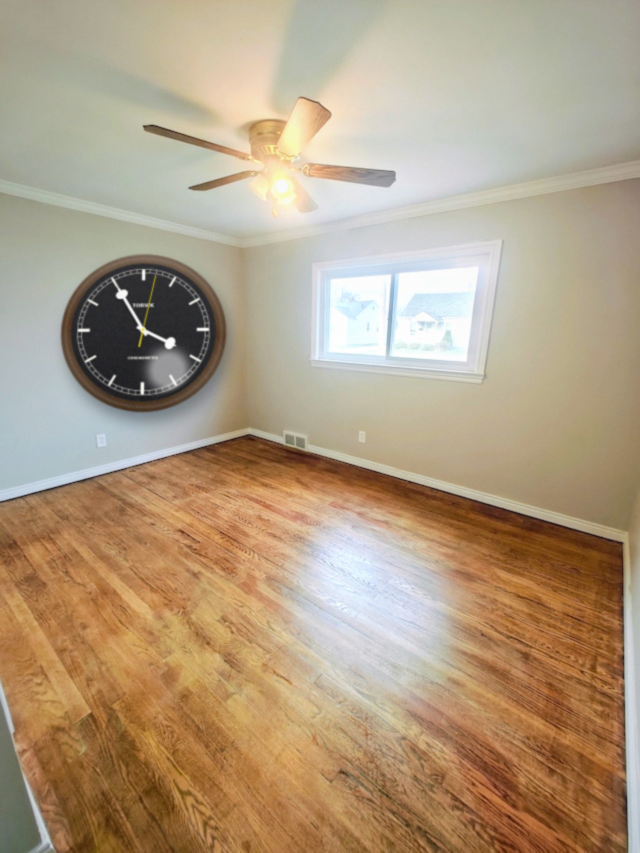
3h55m02s
